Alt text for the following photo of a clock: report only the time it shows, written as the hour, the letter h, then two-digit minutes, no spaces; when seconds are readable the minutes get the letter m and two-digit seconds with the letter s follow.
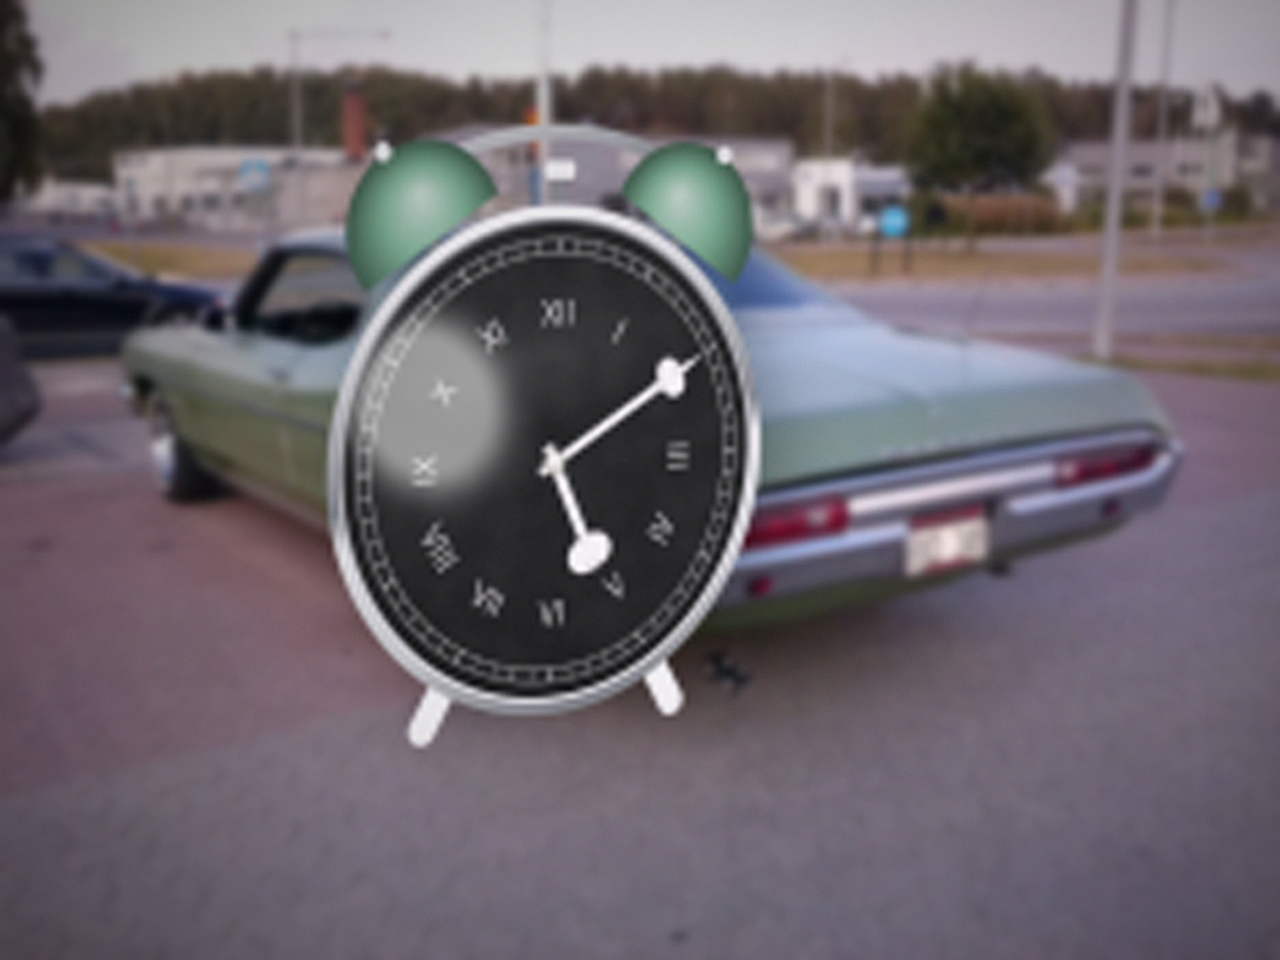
5h10
